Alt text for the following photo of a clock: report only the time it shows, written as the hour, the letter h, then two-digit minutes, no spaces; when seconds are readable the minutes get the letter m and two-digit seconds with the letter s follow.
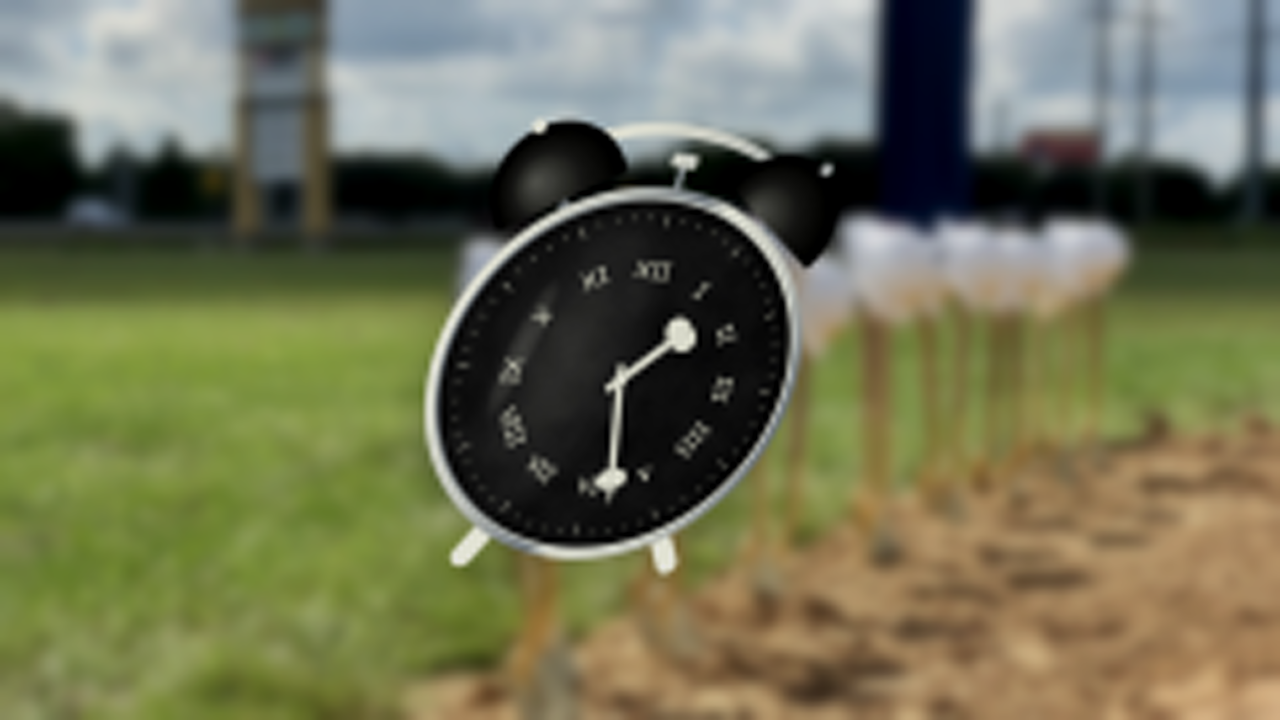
1h28
